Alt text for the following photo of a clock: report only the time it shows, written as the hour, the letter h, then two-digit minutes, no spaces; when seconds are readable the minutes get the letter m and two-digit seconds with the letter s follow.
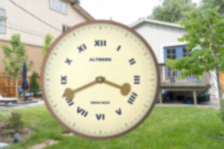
3h41
